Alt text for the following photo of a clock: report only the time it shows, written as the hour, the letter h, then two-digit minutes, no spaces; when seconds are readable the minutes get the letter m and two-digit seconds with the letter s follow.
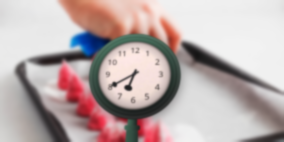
6h40
